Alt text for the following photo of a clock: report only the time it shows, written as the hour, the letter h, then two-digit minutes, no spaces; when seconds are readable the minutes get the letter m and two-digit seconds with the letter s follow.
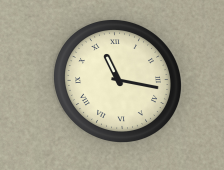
11h17
